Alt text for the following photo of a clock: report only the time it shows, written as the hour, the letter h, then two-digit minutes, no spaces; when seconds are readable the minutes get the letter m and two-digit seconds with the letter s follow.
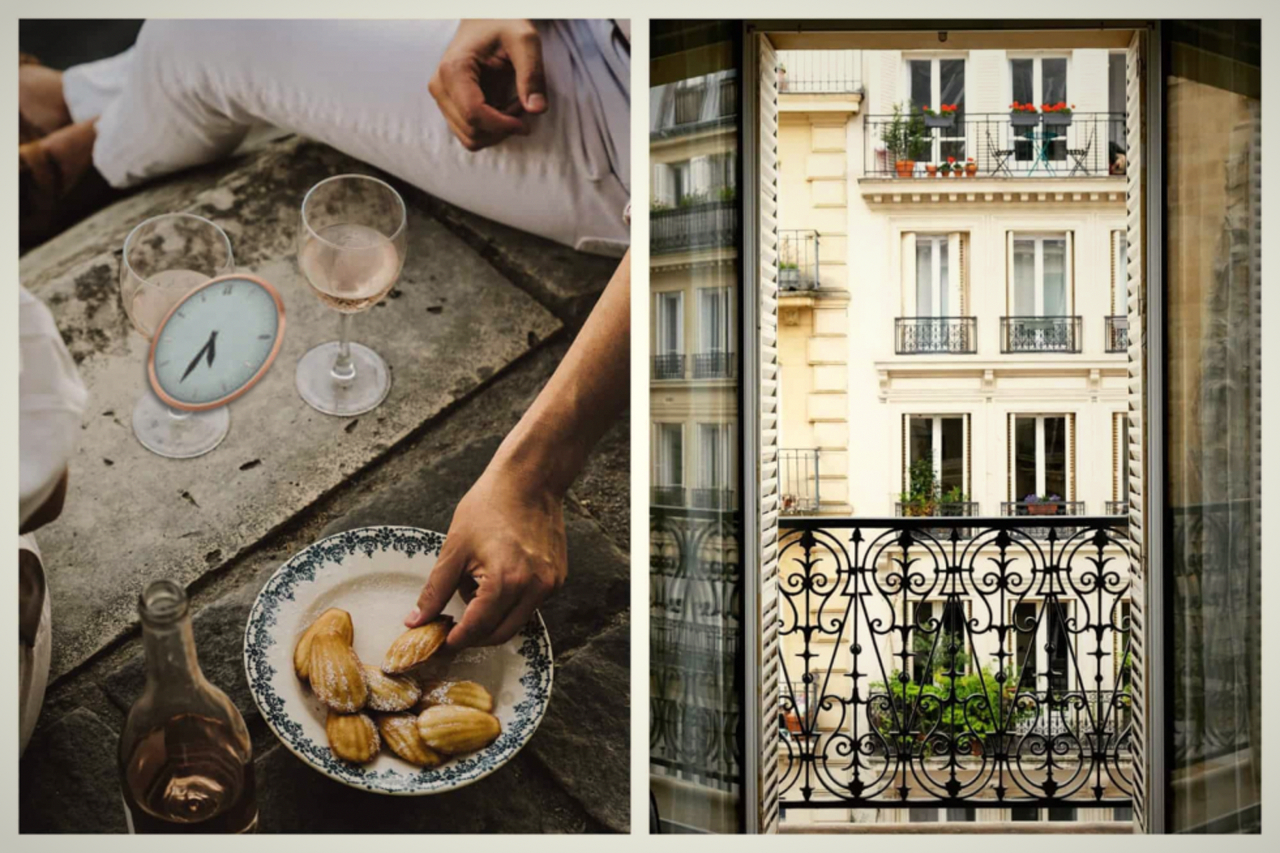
5h34
